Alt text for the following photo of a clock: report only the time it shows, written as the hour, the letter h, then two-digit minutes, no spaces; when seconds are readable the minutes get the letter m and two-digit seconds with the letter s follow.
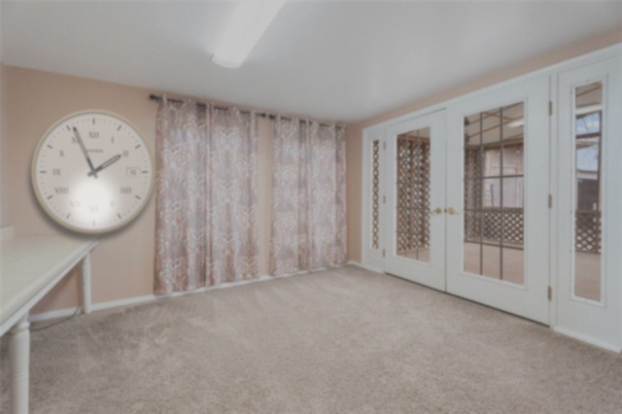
1h56
